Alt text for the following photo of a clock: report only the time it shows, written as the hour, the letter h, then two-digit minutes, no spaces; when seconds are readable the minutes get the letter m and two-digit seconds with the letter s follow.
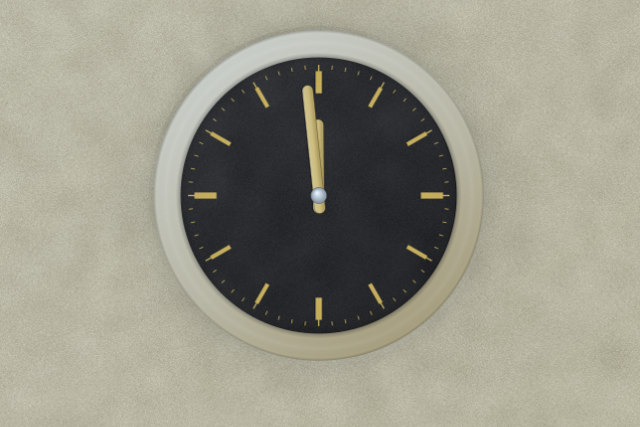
11h59
